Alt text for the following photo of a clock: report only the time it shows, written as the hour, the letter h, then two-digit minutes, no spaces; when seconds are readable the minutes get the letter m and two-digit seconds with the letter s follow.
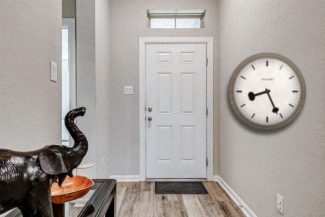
8h26
